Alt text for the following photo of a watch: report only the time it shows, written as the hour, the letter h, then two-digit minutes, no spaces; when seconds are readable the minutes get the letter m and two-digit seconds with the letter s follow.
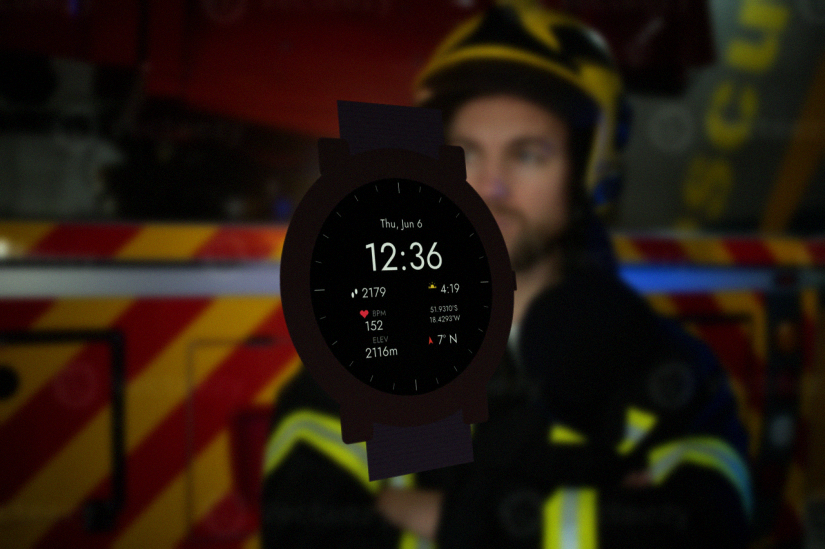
12h36
